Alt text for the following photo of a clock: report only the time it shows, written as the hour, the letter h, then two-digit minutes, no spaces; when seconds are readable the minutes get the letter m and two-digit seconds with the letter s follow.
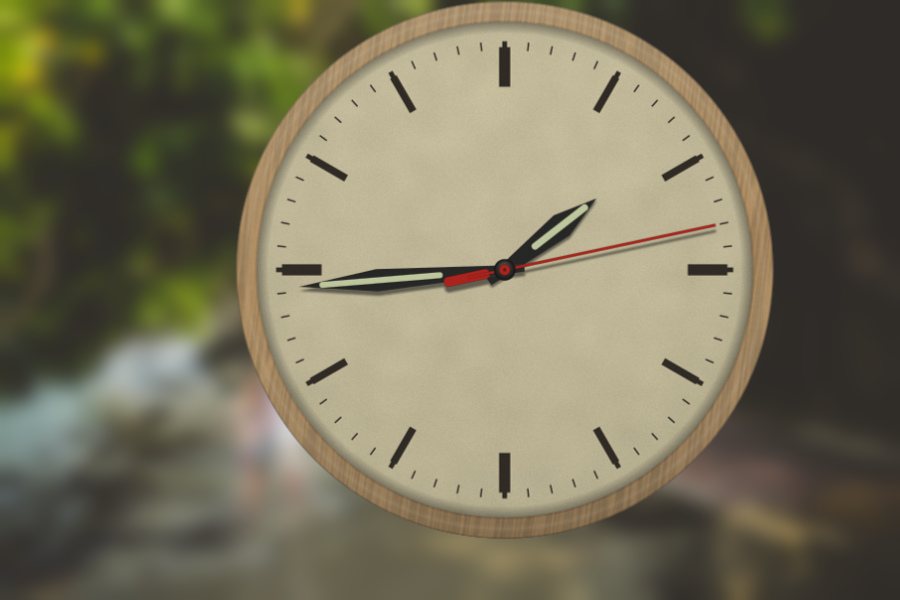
1h44m13s
